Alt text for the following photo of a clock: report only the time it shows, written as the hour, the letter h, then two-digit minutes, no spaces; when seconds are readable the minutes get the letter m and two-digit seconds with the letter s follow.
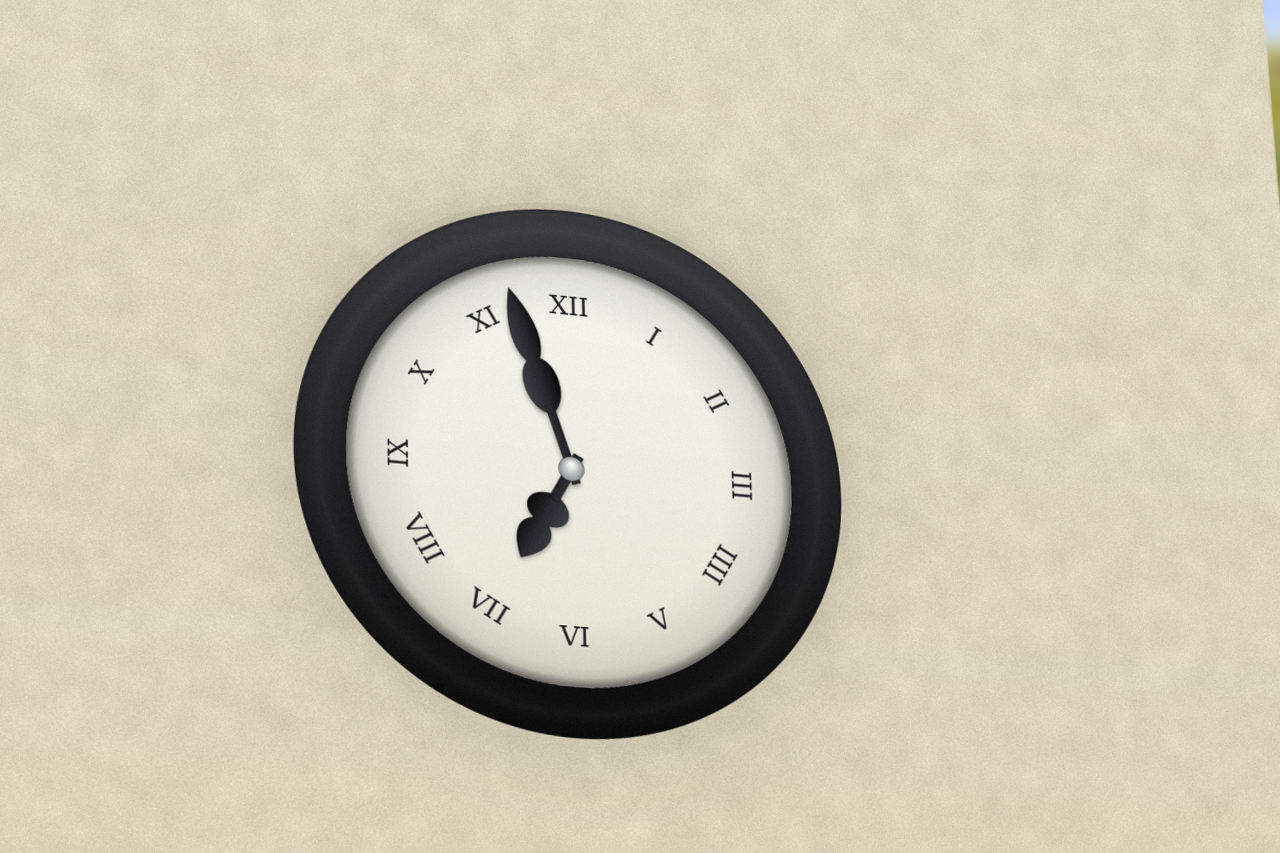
6h57
